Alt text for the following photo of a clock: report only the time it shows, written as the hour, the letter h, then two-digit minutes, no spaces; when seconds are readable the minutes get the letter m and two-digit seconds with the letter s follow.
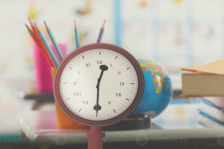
12h30
